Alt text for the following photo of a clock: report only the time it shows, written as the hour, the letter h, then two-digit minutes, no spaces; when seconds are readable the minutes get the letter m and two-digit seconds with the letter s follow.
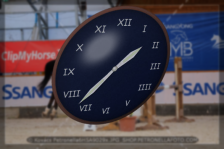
1h37
